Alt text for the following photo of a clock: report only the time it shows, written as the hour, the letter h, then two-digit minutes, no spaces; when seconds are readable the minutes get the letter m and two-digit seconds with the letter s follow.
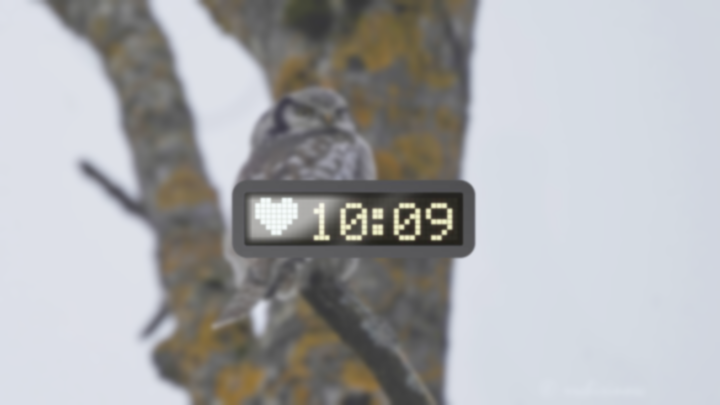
10h09
